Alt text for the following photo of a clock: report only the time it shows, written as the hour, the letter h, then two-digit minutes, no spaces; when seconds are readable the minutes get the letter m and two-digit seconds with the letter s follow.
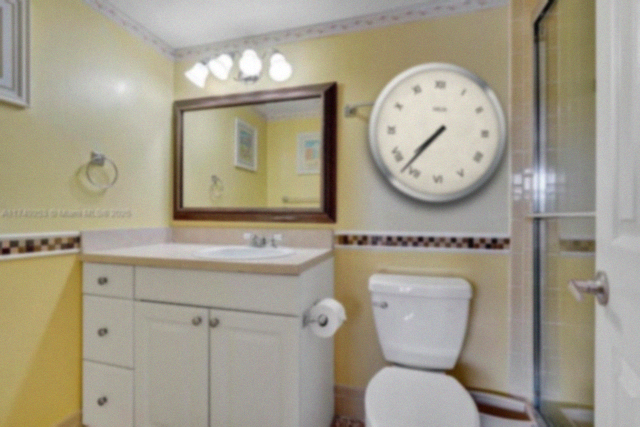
7h37
